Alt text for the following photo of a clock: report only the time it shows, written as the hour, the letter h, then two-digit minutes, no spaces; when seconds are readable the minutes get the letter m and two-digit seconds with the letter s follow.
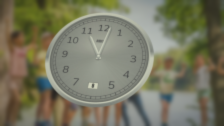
11h02
